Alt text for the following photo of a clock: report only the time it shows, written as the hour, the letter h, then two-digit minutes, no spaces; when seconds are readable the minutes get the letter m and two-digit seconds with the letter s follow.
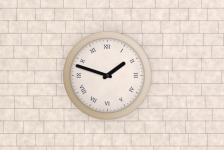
1h48
